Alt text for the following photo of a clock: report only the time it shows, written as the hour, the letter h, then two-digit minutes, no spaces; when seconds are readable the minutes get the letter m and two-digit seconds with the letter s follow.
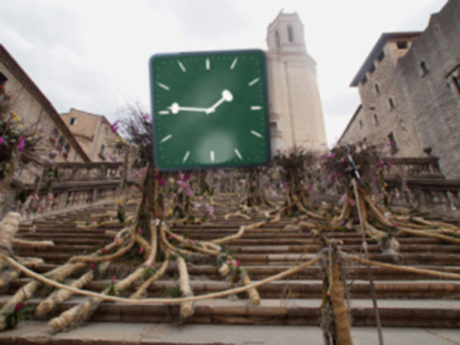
1h46
